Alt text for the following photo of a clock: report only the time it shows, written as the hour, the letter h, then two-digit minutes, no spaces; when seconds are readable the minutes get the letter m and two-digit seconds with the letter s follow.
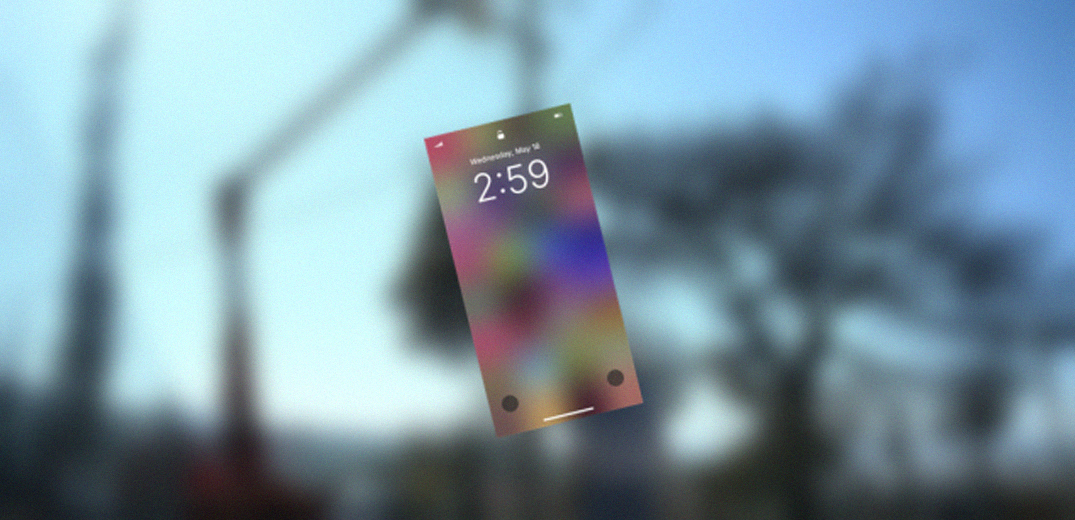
2h59
